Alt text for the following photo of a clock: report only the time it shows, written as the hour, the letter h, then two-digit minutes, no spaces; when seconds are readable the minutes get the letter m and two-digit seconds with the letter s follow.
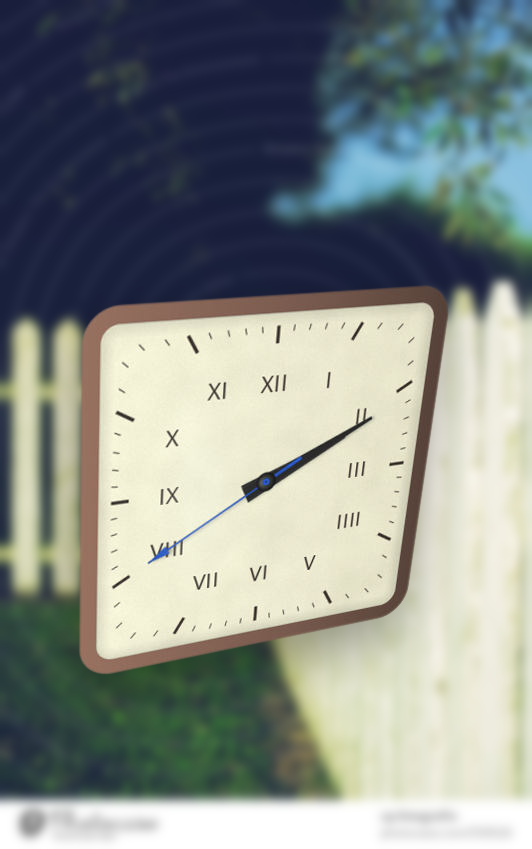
2h10m40s
